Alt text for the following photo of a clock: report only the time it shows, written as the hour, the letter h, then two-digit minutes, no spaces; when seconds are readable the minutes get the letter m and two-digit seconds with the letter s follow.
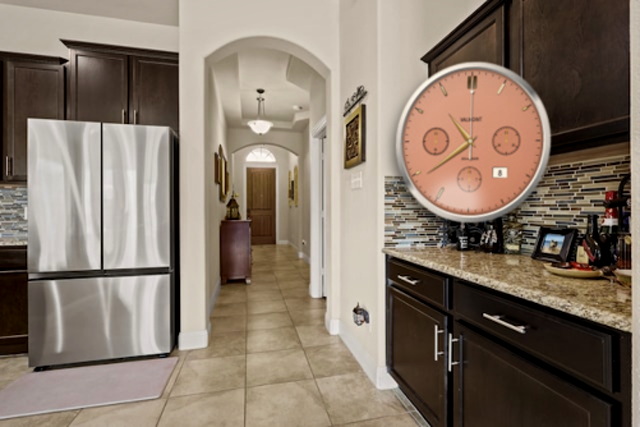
10h39
